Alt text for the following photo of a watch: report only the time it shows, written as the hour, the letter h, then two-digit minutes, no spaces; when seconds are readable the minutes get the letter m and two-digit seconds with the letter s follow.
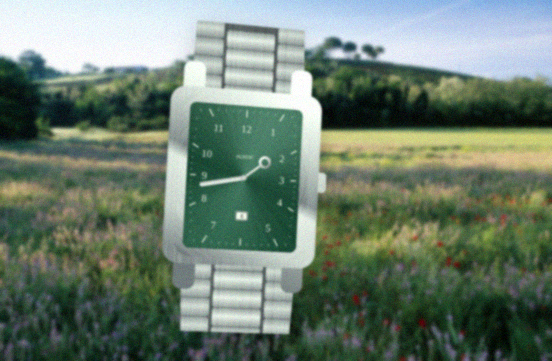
1h43
